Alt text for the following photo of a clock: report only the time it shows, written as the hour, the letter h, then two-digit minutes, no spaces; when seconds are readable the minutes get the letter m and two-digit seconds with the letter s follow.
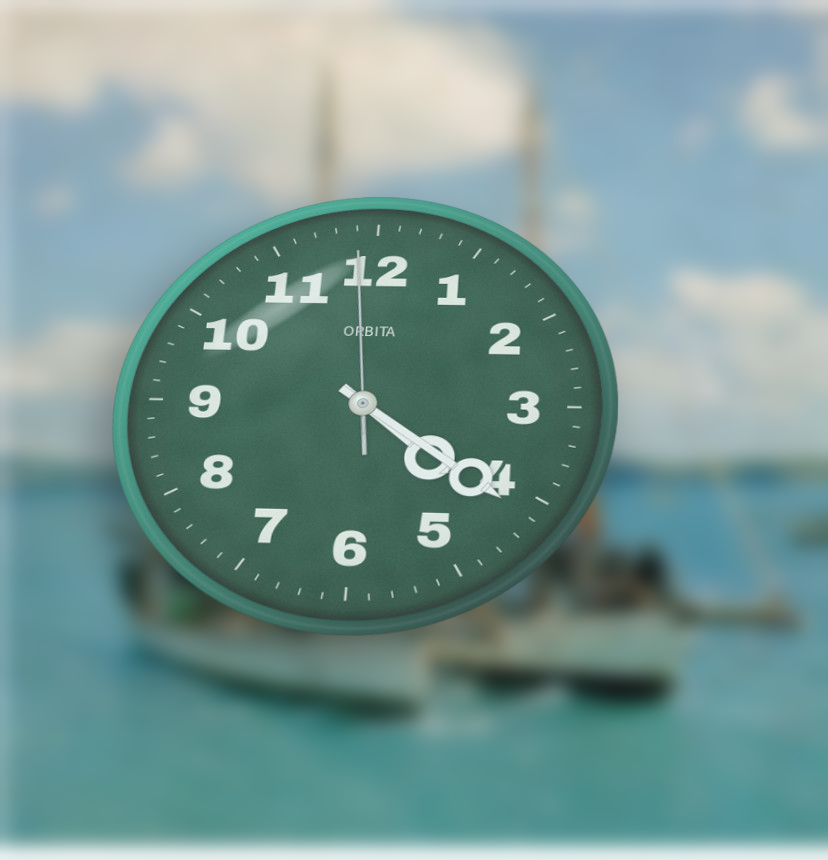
4h20m59s
